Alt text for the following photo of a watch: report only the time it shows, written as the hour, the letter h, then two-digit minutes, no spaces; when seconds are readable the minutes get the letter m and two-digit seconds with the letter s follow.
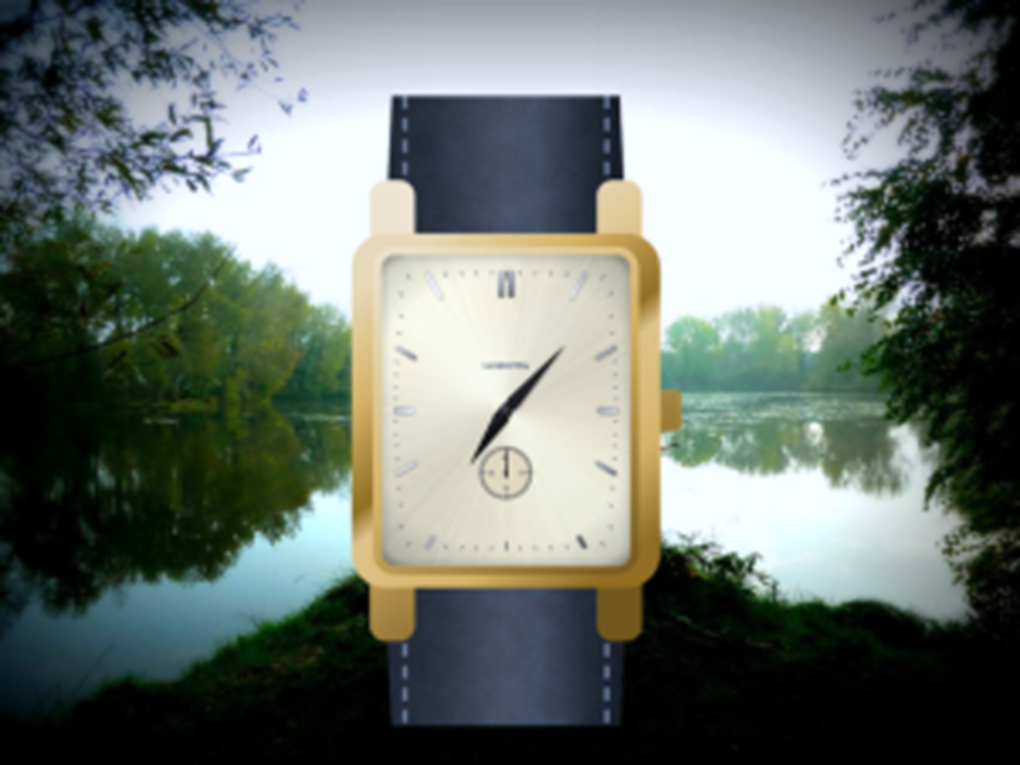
7h07
